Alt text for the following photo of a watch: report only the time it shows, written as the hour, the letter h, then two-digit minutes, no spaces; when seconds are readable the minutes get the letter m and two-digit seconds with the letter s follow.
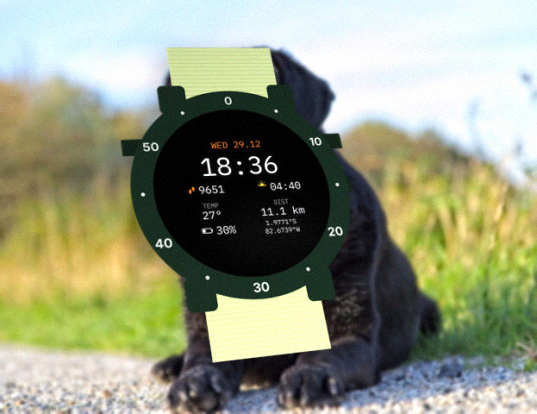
18h36
